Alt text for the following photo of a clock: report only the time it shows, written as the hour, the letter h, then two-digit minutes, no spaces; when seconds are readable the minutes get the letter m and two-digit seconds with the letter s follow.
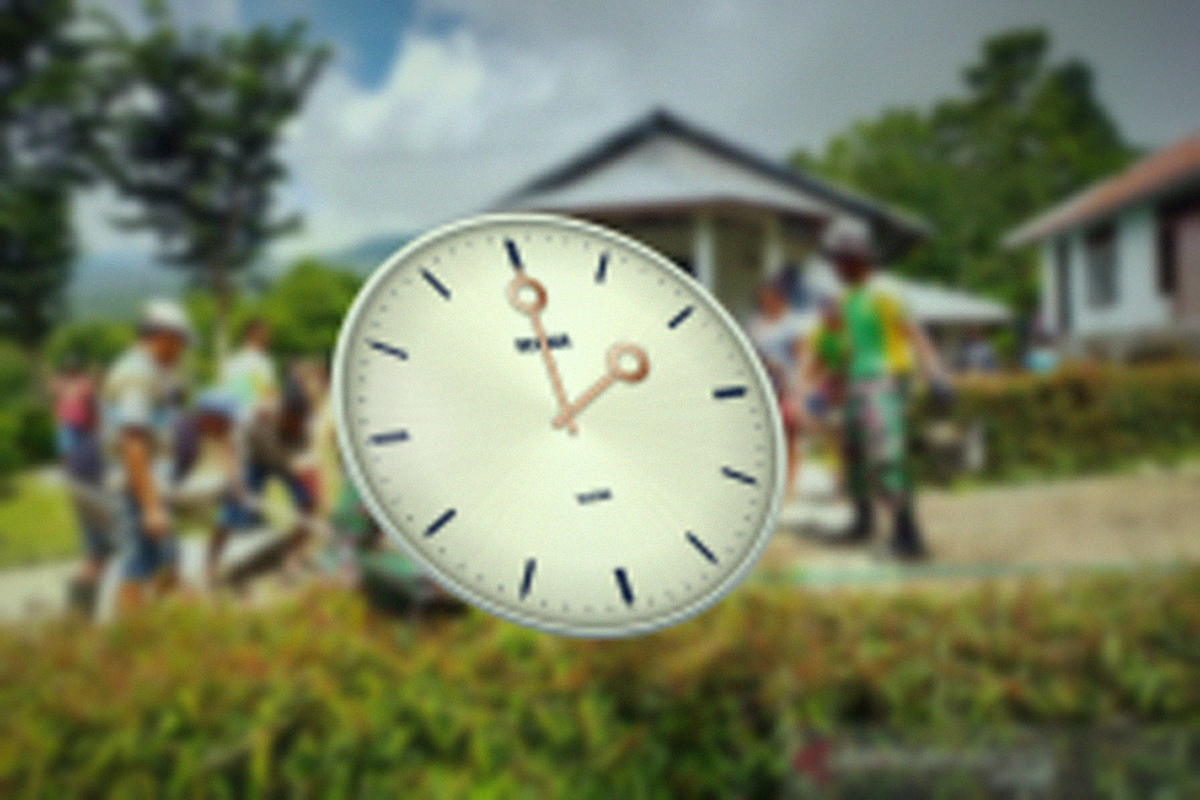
2h00
